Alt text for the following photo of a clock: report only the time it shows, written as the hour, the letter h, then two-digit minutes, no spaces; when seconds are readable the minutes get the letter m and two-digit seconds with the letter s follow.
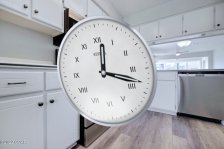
12h18
